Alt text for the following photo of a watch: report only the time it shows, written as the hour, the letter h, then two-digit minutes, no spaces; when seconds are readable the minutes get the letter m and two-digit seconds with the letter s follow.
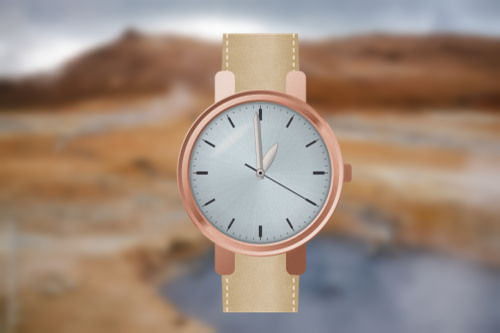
12h59m20s
